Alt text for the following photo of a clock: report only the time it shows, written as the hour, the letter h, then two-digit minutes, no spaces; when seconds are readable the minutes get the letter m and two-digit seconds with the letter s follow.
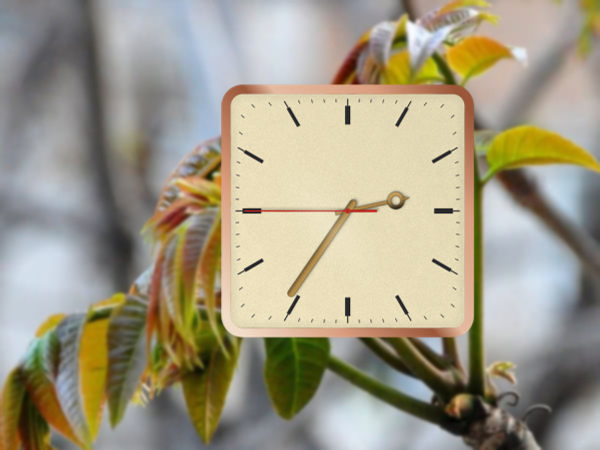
2h35m45s
